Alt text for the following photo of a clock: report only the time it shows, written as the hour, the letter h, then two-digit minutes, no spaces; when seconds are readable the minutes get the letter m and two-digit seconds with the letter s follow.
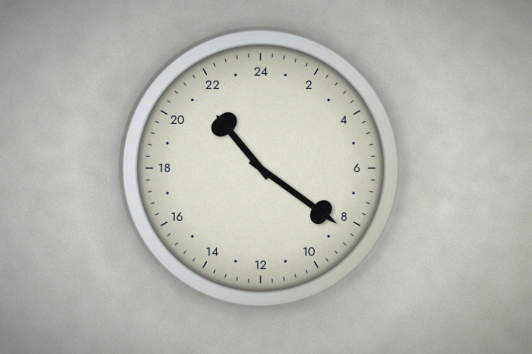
21h21
